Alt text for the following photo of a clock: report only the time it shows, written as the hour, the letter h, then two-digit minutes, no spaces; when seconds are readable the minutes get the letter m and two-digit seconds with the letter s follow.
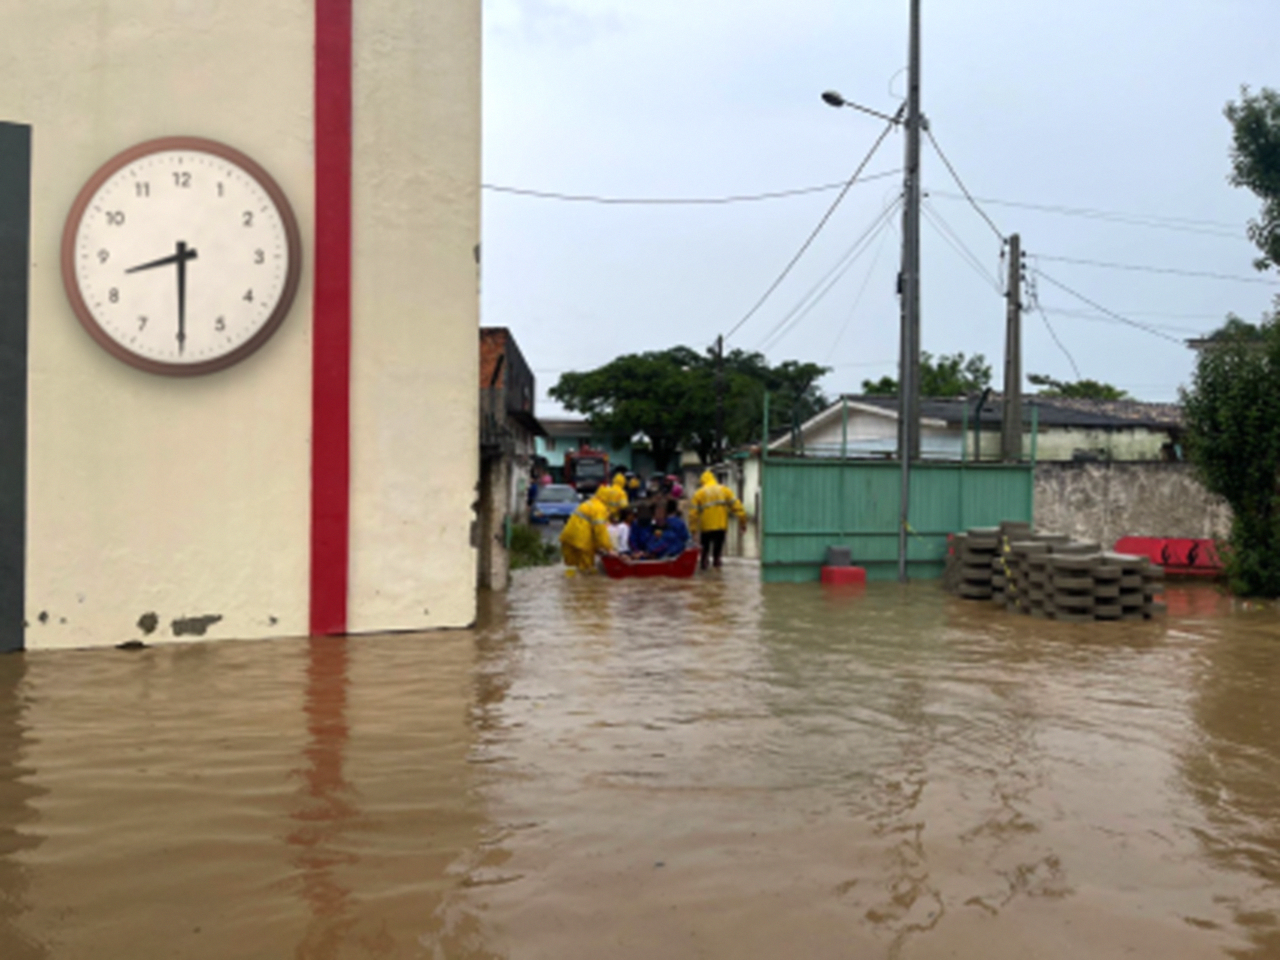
8h30
